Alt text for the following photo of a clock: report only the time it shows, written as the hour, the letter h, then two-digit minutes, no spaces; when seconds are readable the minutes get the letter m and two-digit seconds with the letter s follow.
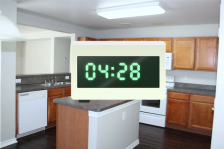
4h28
